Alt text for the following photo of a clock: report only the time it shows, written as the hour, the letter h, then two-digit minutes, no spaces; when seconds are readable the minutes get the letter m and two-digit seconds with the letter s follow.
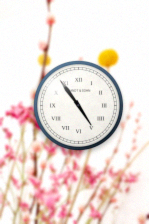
4h54
